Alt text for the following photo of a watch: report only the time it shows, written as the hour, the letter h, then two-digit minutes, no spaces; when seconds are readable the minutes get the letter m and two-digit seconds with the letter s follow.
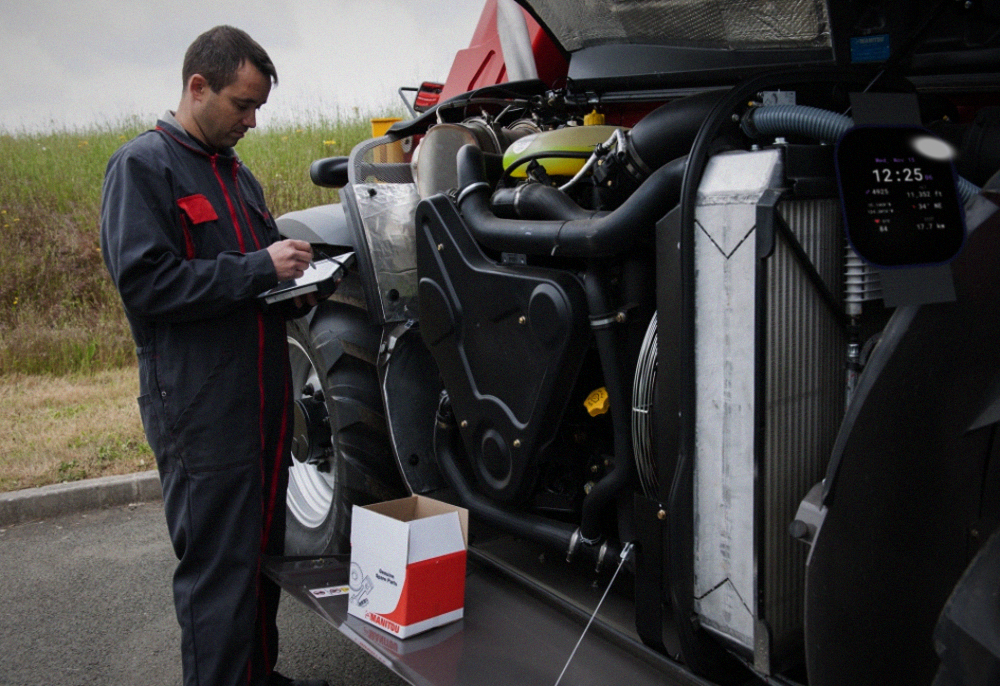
12h25
